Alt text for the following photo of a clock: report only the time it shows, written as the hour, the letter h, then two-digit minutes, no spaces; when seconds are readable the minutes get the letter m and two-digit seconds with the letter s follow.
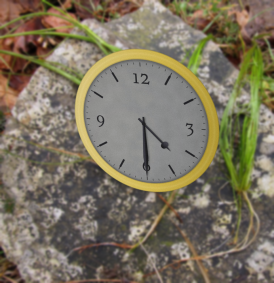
4h30
